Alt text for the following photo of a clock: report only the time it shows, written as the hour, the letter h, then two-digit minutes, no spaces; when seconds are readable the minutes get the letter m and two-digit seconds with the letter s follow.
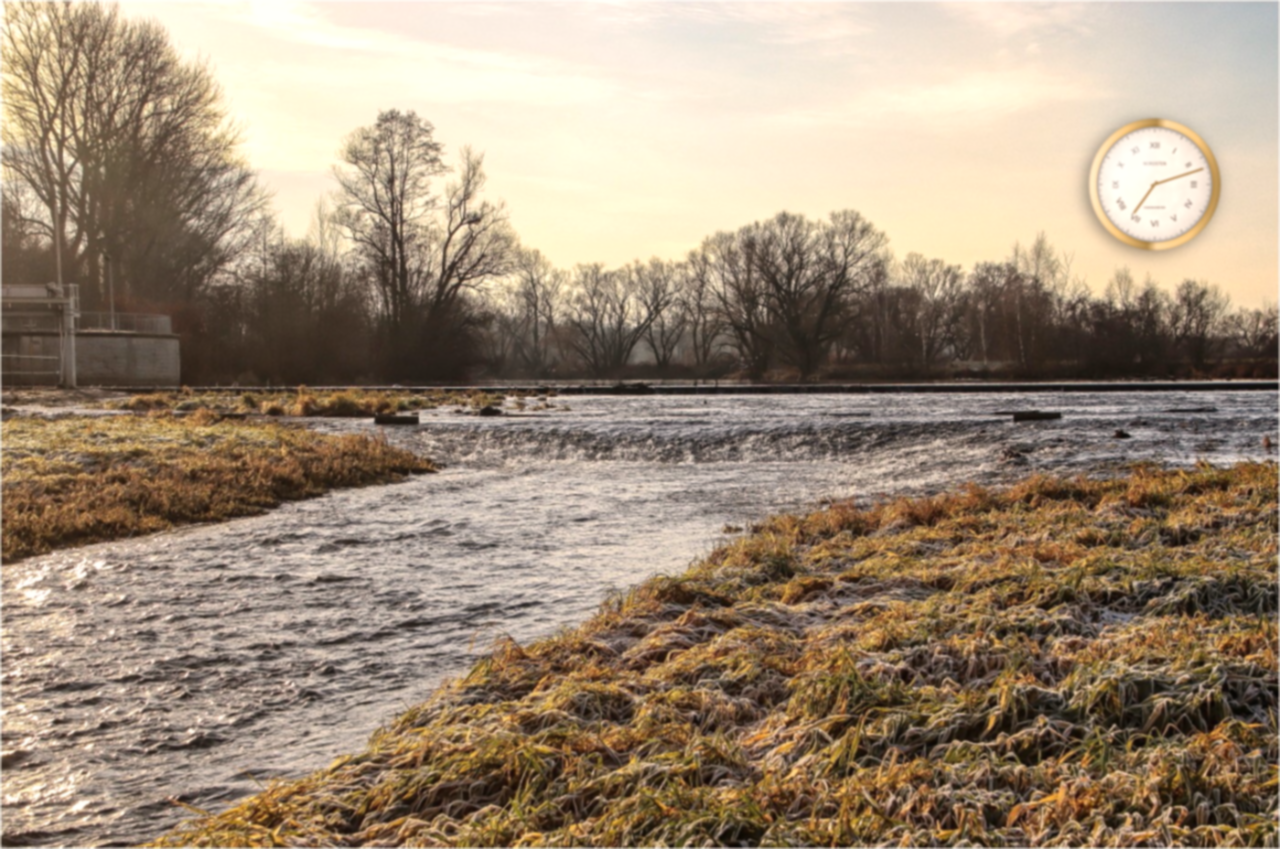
7h12
